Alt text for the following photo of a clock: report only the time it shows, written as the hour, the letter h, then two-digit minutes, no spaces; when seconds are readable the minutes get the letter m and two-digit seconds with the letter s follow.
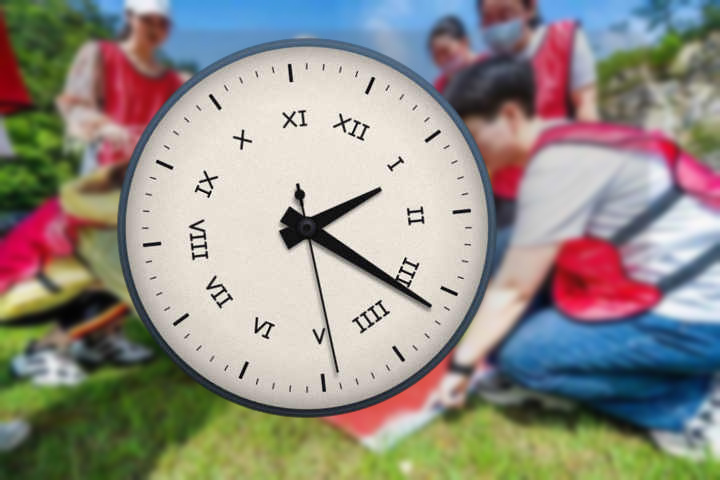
1h16m24s
